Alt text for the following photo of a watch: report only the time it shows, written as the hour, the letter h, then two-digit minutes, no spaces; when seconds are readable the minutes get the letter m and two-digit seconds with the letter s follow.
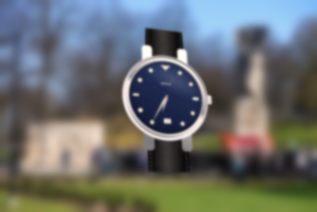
6h35
